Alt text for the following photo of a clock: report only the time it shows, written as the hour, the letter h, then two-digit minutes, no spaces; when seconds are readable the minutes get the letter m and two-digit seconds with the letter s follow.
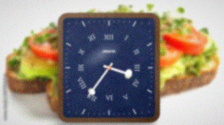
3h36
